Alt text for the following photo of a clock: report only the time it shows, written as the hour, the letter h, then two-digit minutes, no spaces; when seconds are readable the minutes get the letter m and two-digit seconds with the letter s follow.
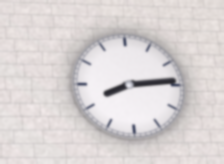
8h14
